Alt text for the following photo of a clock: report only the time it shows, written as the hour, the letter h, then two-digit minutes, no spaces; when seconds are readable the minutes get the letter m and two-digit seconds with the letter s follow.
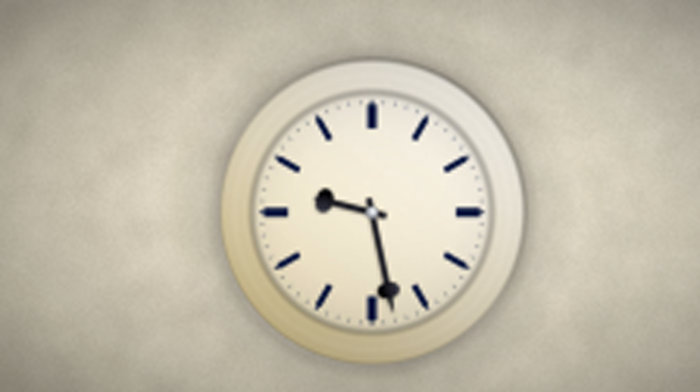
9h28
